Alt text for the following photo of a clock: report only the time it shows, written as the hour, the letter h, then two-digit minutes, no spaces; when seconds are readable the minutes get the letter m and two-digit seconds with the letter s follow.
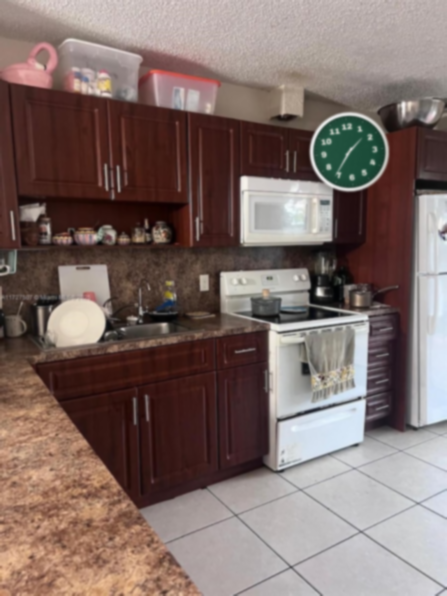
1h36
